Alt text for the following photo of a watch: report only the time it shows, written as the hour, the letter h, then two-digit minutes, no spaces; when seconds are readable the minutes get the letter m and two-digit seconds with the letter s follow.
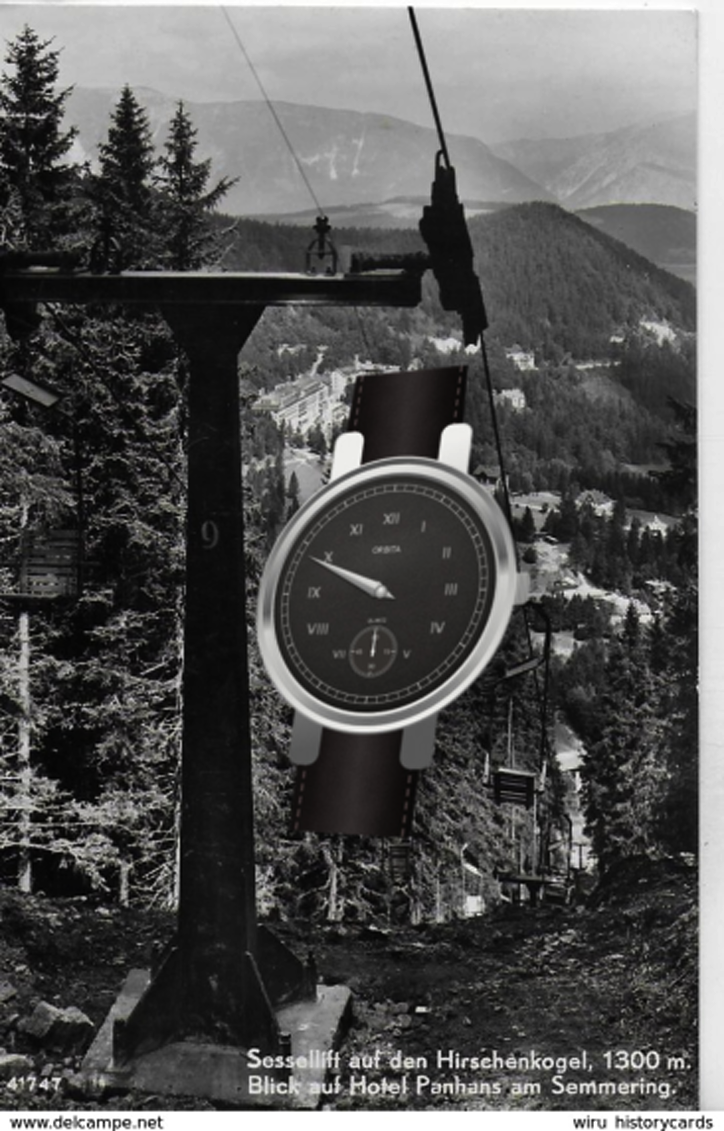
9h49
